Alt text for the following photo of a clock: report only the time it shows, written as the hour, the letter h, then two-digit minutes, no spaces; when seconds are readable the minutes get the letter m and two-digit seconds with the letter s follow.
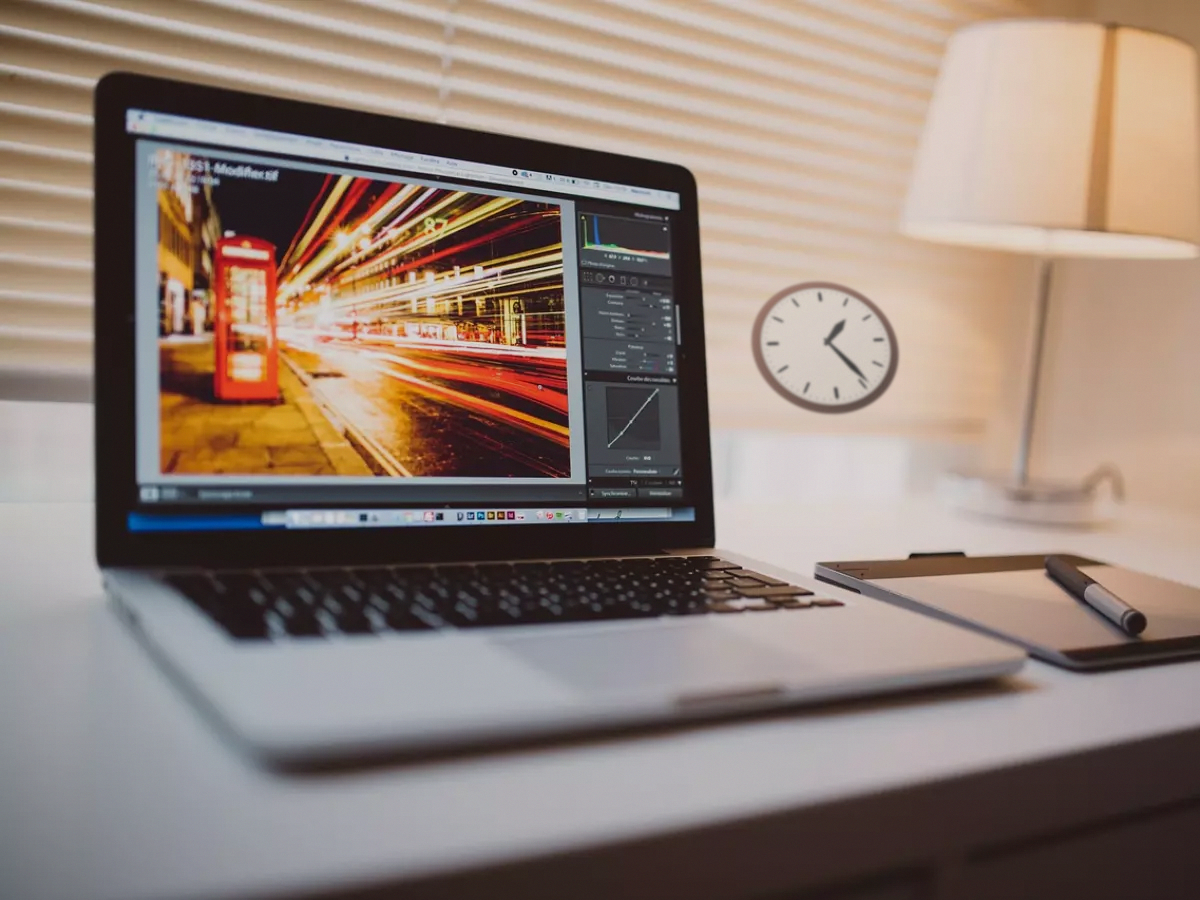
1h24
